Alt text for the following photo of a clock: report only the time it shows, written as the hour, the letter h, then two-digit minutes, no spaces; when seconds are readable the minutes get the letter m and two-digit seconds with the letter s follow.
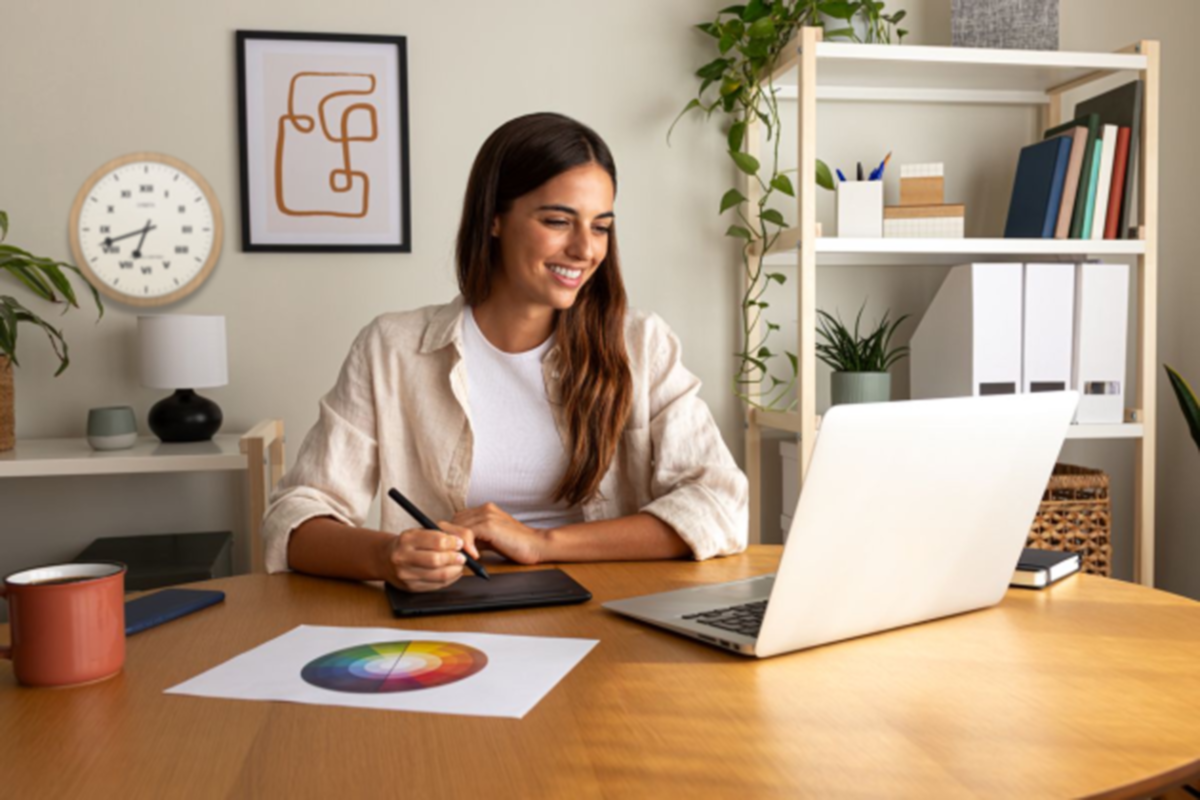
6h42
